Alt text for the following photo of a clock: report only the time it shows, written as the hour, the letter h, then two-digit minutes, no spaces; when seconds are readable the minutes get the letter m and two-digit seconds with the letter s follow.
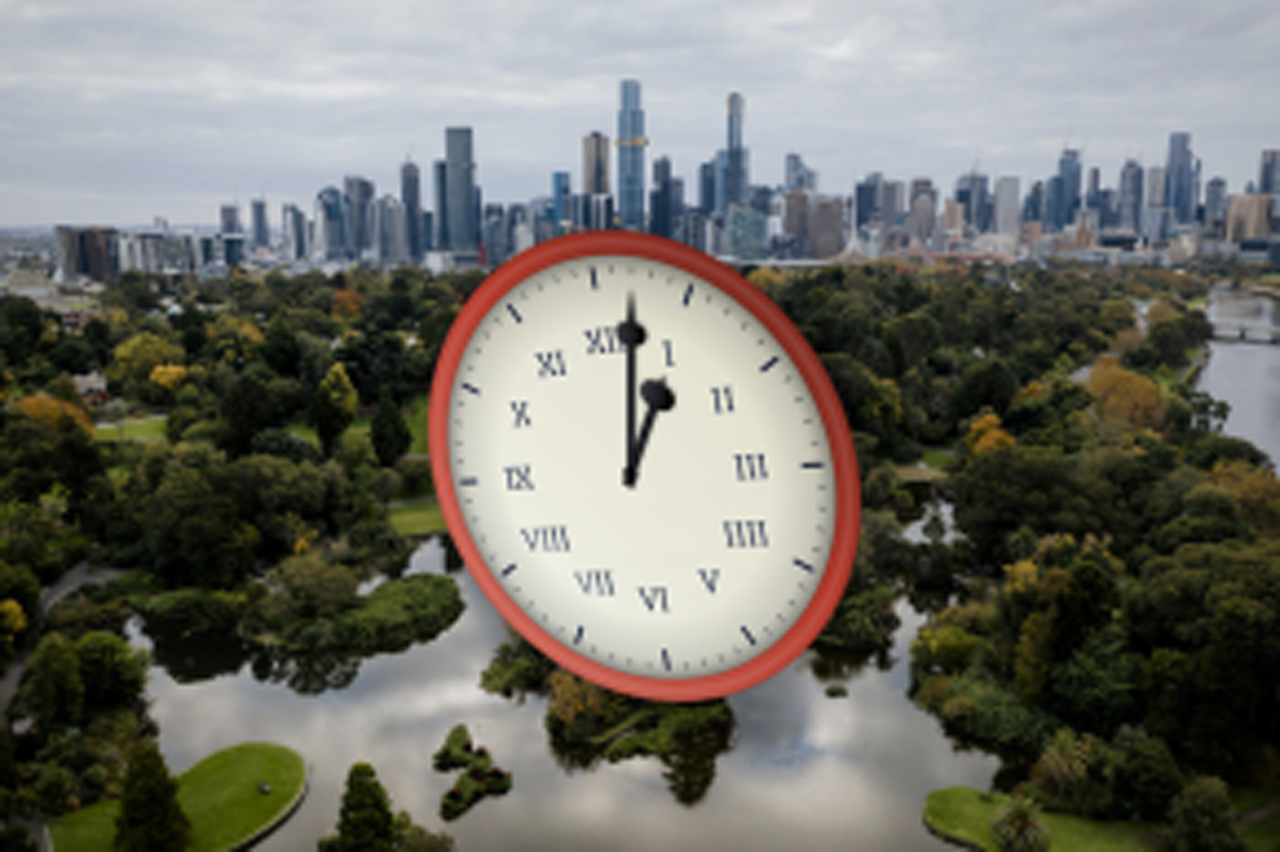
1h02
